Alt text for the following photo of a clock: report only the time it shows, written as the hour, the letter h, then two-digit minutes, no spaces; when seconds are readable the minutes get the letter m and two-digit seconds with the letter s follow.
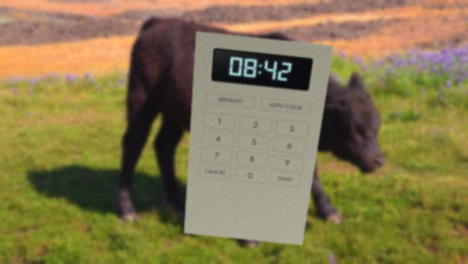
8h42
